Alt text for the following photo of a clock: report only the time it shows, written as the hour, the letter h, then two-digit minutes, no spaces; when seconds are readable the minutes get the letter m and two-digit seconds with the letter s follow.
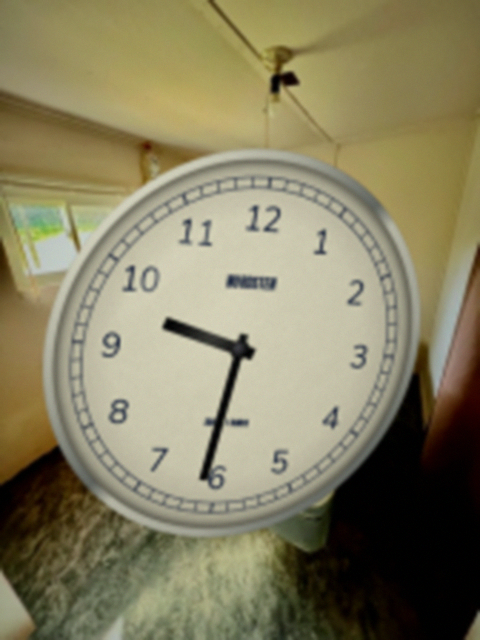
9h31
